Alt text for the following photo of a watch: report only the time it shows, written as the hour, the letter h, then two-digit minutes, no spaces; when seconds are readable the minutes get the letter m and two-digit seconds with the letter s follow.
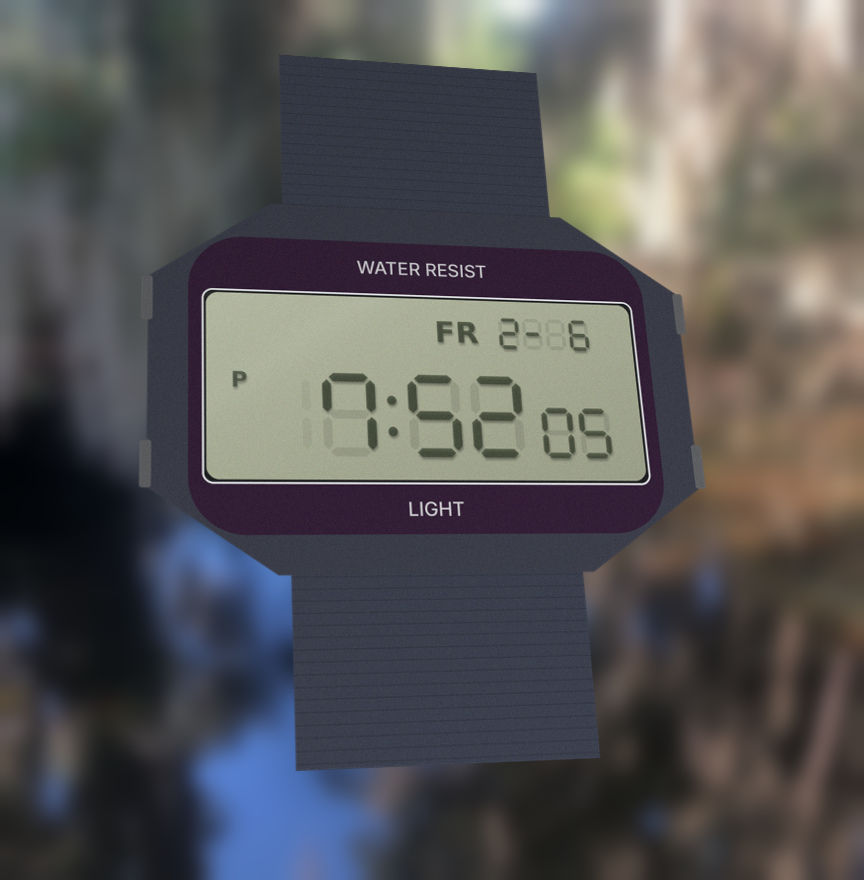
7h52m05s
